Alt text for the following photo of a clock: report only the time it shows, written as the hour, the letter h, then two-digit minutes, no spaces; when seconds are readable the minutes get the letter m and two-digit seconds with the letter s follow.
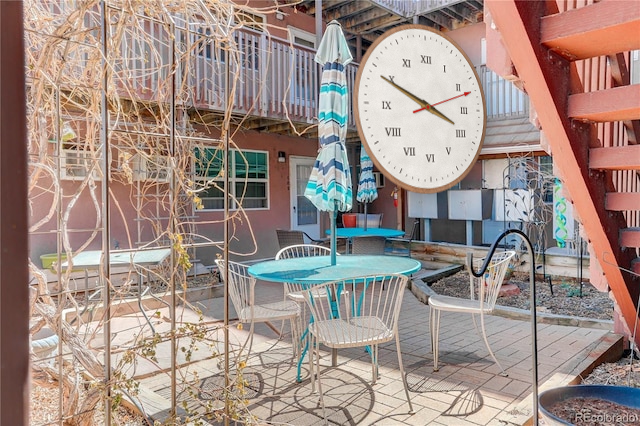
3h49m12s
